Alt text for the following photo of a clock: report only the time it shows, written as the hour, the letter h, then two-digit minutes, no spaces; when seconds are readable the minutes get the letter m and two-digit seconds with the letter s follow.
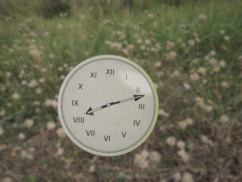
8h12
